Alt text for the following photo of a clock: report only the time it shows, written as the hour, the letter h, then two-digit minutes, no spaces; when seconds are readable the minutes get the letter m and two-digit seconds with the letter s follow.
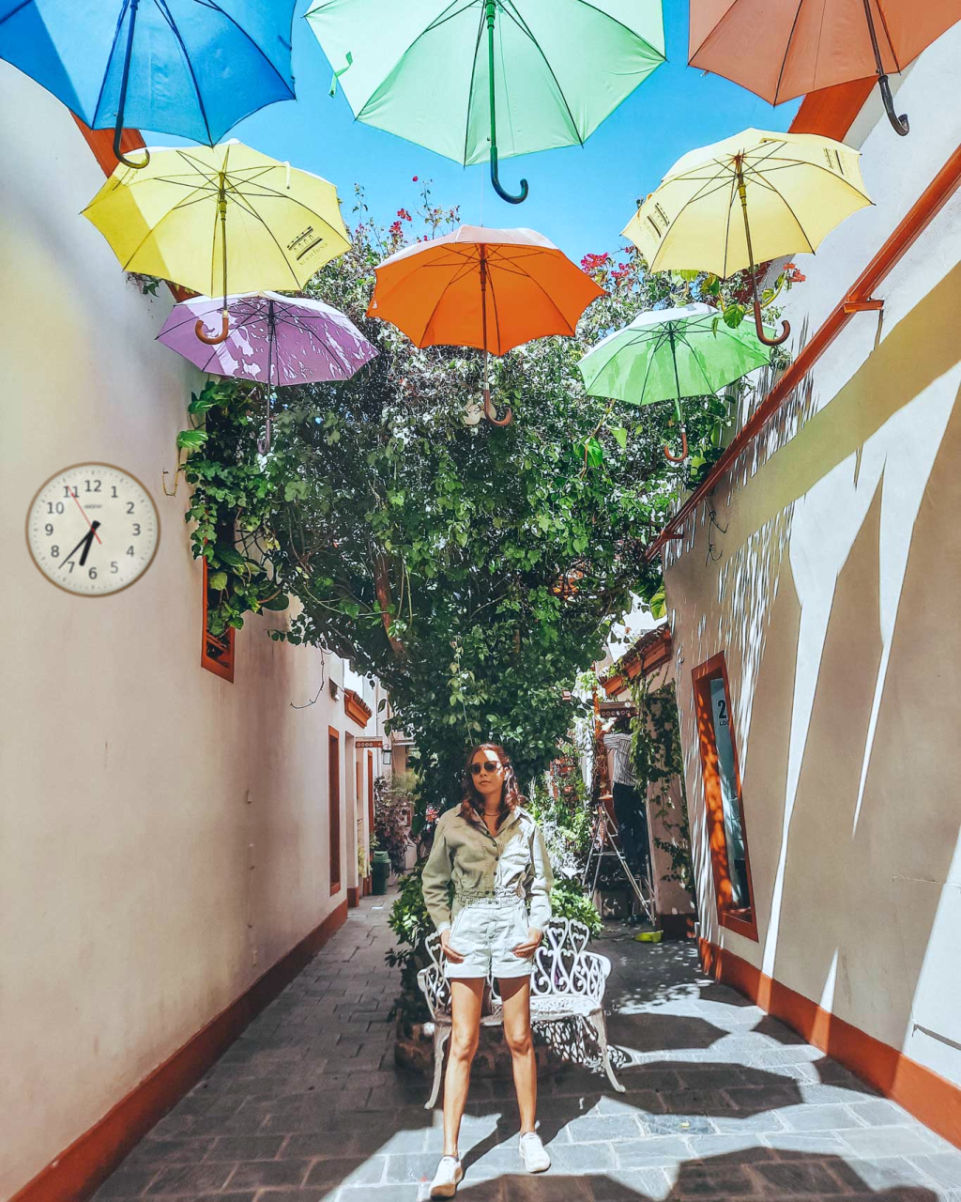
6h36m55s
